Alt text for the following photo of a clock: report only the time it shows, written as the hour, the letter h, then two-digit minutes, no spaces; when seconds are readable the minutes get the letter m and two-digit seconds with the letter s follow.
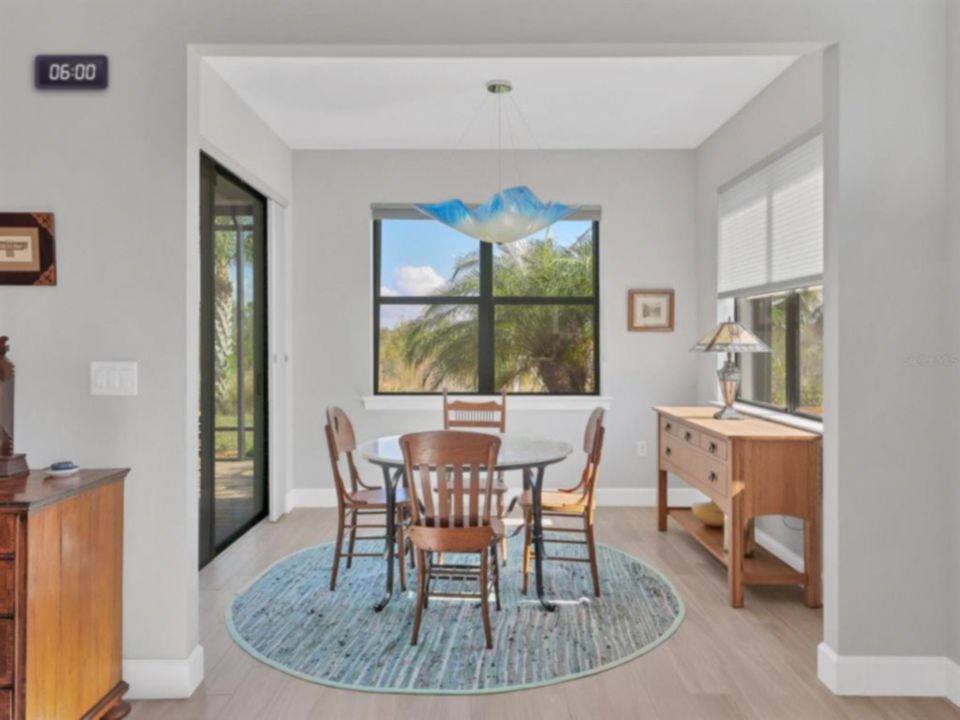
6h00
